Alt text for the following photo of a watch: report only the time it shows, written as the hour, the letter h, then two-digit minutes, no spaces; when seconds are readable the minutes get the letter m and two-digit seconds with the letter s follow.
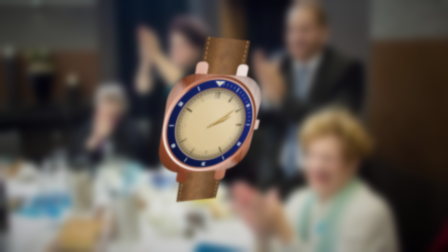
2h09
